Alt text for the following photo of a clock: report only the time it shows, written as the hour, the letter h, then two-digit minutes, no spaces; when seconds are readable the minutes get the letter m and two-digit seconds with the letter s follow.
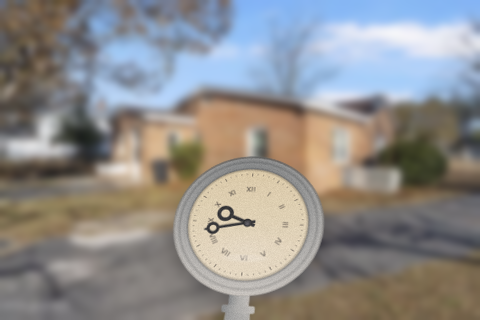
9h43
